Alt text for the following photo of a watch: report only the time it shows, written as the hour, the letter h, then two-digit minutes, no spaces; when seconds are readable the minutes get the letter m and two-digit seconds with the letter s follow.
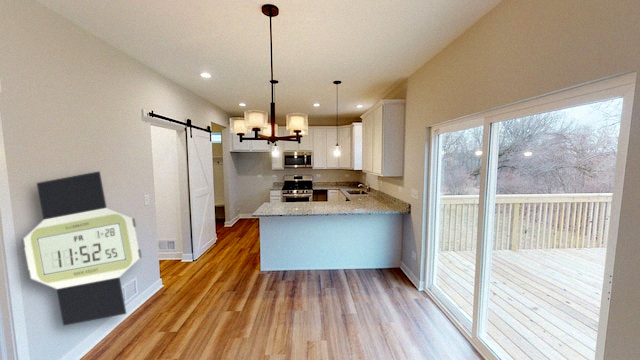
11h52
